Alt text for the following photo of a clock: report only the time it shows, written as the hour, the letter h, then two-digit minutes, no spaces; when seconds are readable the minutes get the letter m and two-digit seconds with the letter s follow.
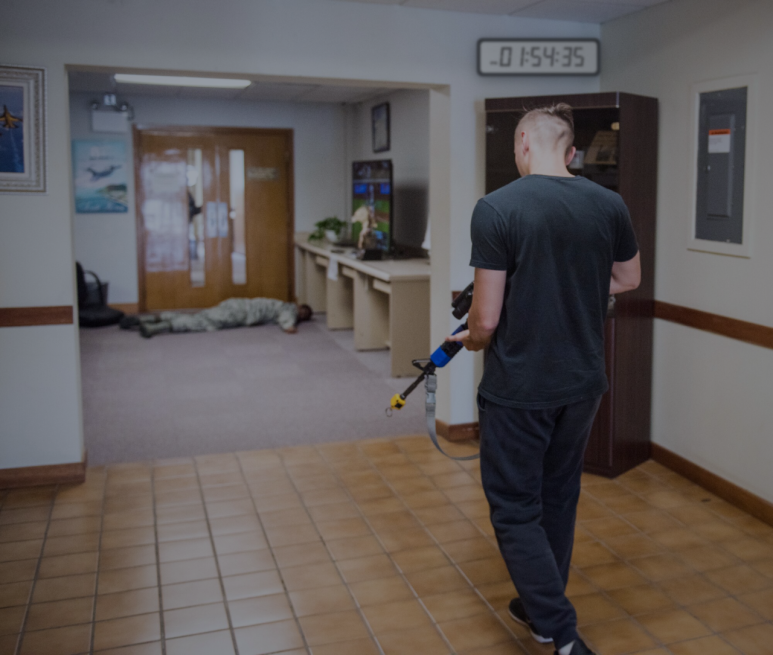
1h54m35s
